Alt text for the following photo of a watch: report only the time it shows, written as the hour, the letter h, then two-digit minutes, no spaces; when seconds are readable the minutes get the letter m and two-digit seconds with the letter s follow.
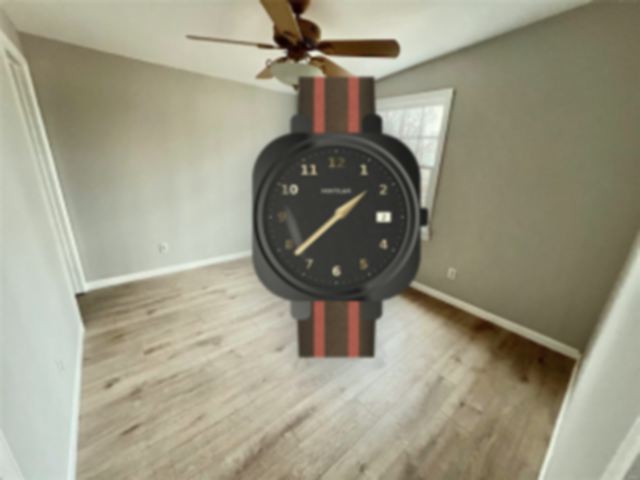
1h38
